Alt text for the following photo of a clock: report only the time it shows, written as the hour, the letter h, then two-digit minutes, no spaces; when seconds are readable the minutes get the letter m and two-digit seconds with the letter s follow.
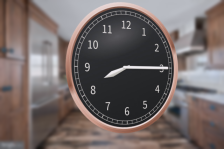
8h15
